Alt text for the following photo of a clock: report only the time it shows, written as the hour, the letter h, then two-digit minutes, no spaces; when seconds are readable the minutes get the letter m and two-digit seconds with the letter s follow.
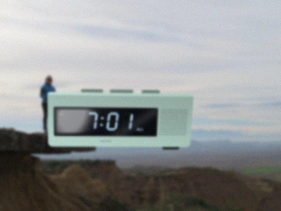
7h01
